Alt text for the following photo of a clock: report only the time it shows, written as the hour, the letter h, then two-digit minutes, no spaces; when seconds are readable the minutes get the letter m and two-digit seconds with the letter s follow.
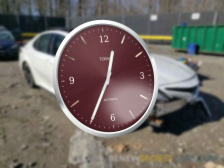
12h35
